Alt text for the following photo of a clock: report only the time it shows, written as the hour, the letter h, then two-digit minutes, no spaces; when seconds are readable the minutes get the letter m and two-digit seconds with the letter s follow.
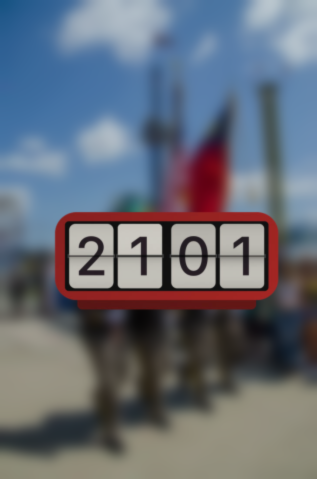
21h01
